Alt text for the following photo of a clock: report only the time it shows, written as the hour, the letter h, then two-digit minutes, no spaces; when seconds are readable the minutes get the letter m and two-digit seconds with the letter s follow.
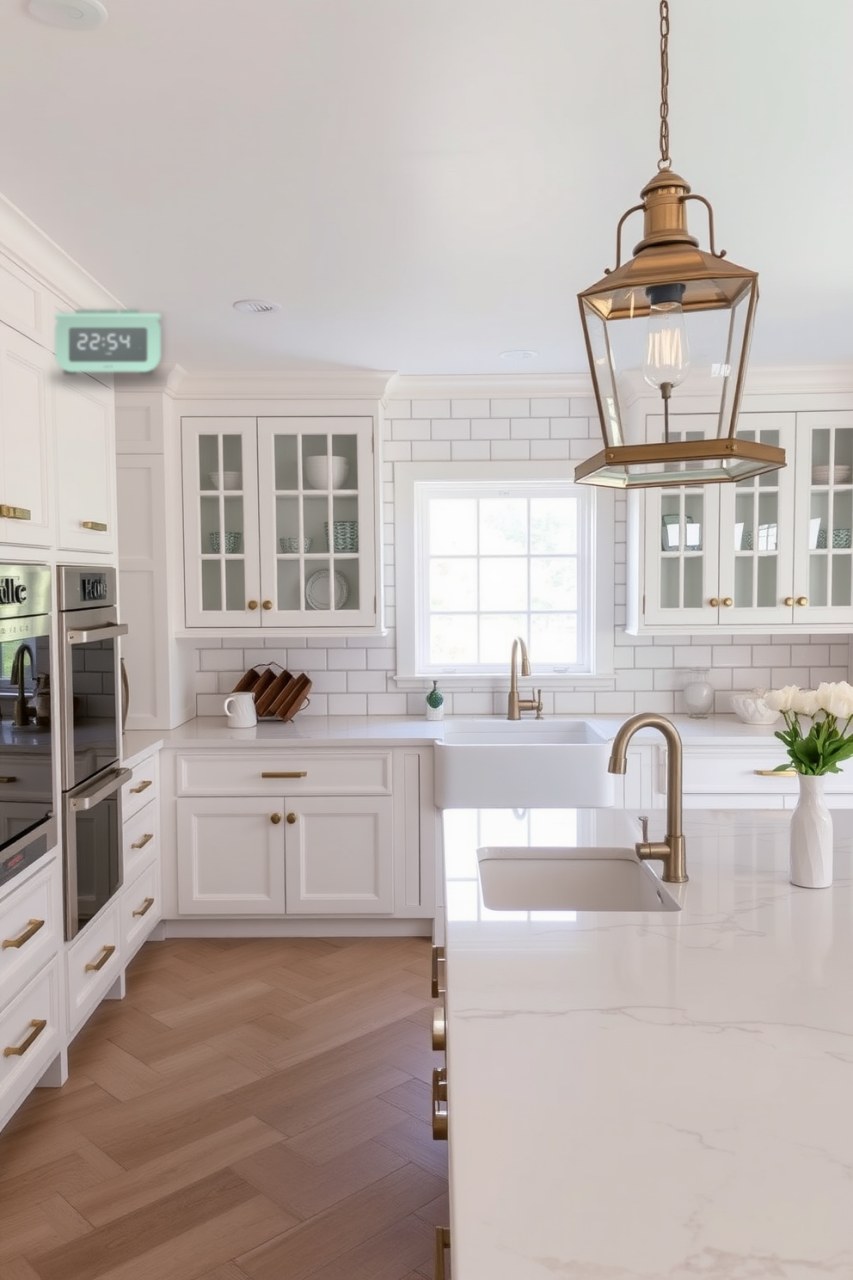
22h54
